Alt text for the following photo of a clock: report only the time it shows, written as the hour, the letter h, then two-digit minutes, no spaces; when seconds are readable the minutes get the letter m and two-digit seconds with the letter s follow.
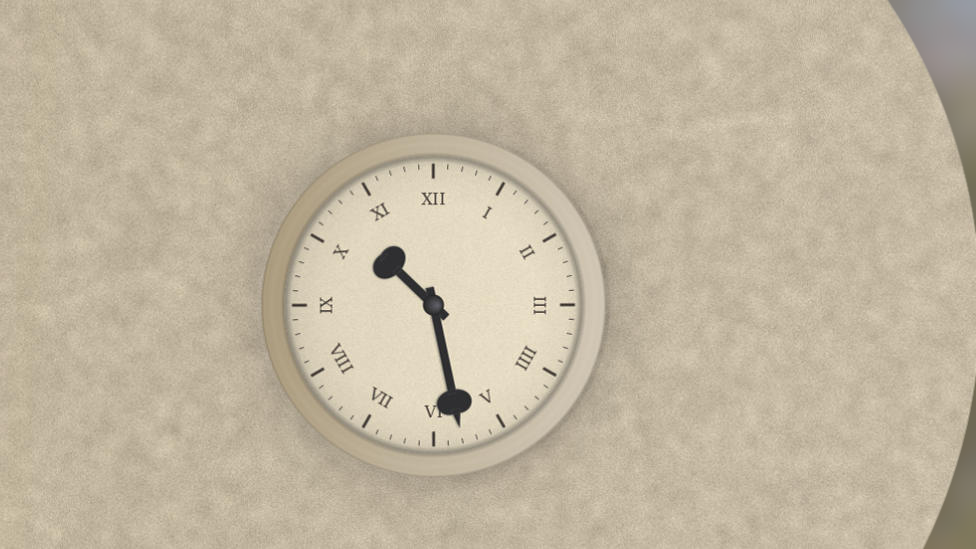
10h28
